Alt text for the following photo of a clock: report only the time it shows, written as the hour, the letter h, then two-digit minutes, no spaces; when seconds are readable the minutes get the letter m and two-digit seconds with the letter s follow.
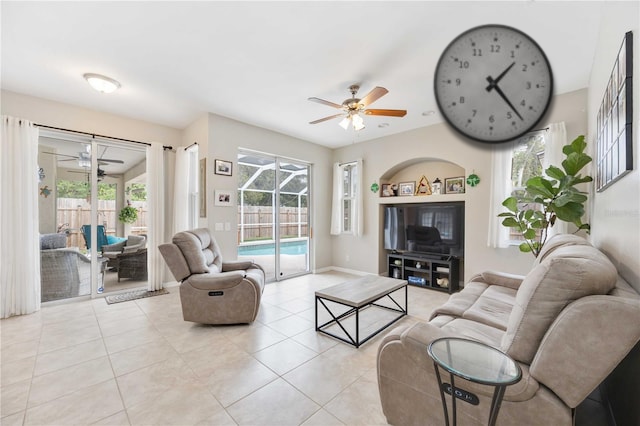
1h23
